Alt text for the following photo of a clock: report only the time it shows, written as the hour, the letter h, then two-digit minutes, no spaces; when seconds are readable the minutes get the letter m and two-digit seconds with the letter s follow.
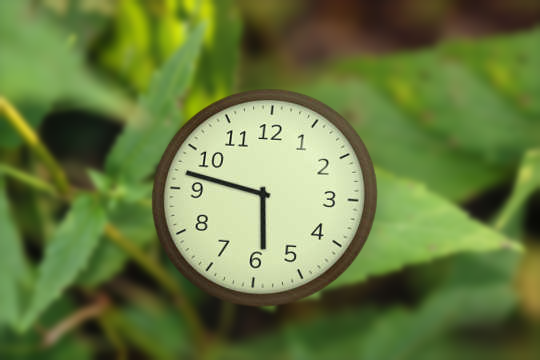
5h47
